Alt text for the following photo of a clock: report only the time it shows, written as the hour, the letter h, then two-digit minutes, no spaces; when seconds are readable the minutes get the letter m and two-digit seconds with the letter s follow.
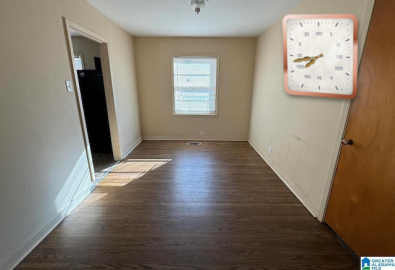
7h43
